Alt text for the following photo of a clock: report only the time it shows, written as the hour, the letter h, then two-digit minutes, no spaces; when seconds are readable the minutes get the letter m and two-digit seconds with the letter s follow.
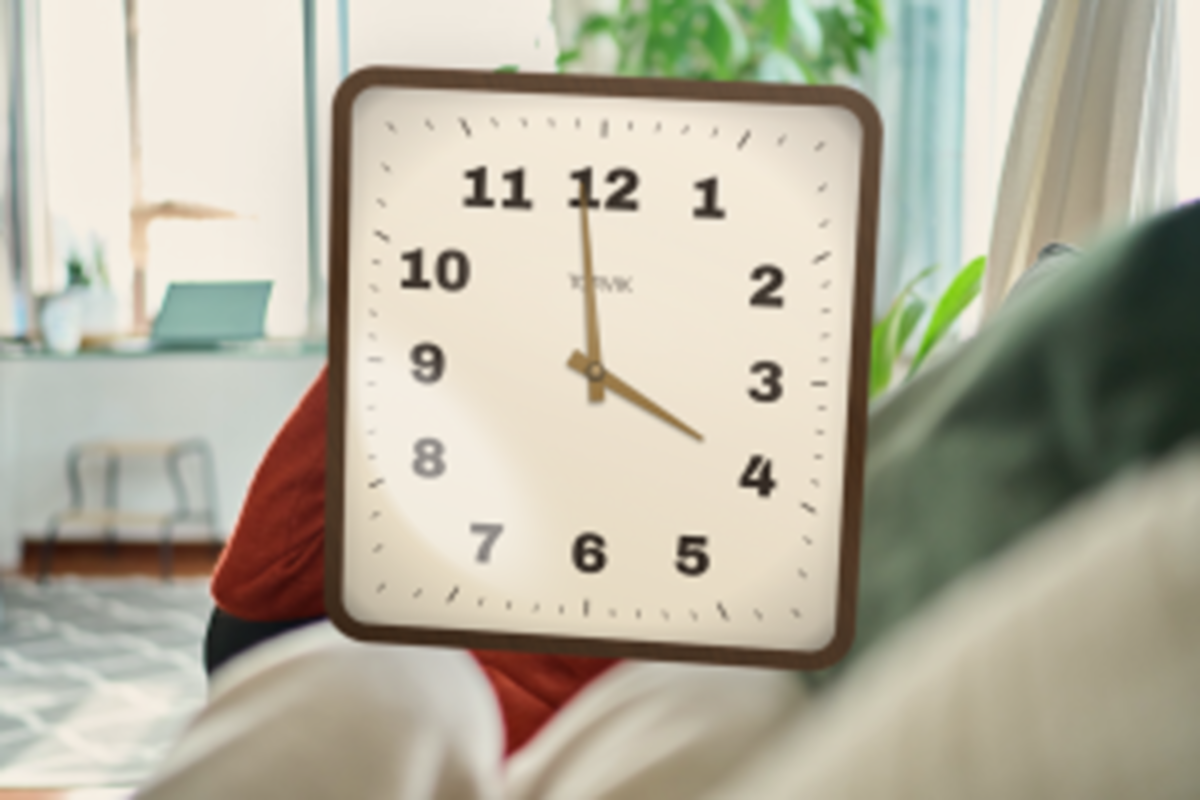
3h59
